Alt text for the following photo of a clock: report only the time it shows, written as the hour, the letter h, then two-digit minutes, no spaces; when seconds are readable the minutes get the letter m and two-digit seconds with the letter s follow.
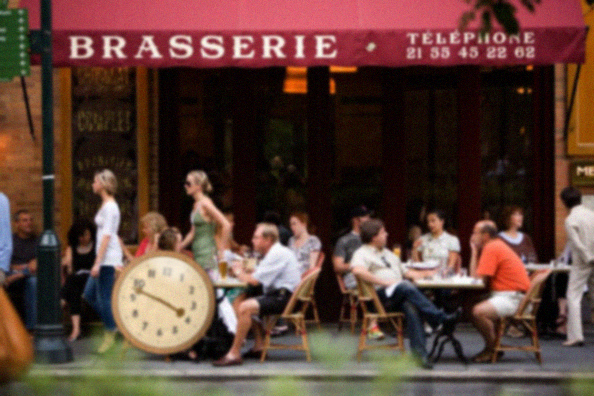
3h48
